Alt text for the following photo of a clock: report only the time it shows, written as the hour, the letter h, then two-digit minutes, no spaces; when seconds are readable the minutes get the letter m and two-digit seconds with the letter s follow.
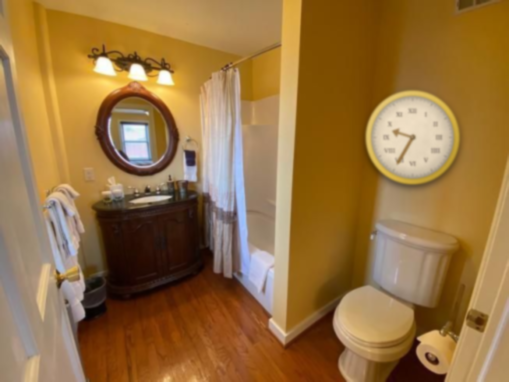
9h35
